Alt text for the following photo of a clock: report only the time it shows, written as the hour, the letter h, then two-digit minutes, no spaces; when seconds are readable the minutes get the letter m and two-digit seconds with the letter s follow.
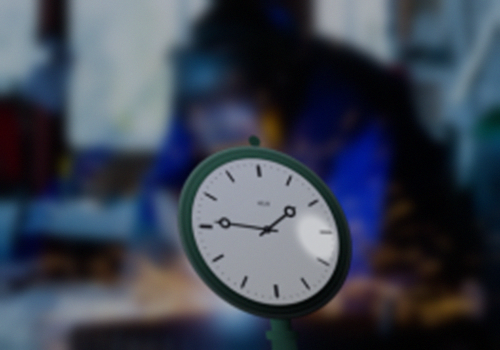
1h46
